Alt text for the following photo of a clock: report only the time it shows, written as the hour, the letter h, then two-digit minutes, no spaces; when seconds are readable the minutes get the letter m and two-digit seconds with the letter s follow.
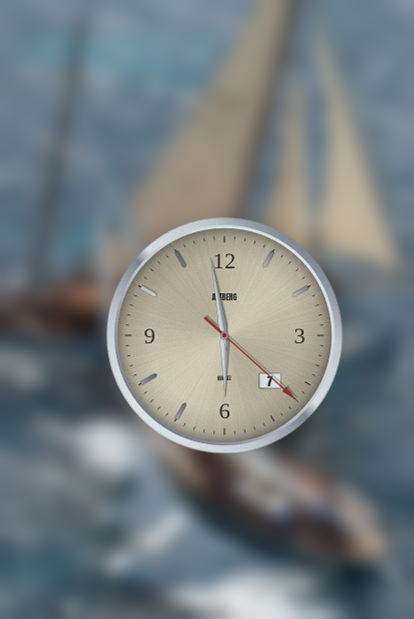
5h58m22s
